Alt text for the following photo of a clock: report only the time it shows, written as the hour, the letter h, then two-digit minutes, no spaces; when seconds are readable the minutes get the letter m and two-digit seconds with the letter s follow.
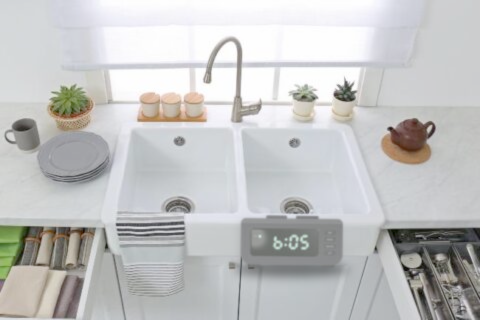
6h05
